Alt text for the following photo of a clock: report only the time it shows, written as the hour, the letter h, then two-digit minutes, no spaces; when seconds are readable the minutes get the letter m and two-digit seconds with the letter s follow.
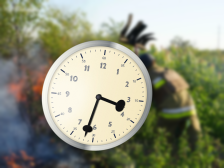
3h32
